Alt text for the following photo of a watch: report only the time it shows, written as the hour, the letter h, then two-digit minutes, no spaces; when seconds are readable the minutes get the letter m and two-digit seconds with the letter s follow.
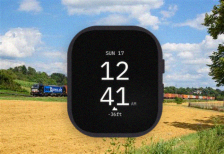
12h41
